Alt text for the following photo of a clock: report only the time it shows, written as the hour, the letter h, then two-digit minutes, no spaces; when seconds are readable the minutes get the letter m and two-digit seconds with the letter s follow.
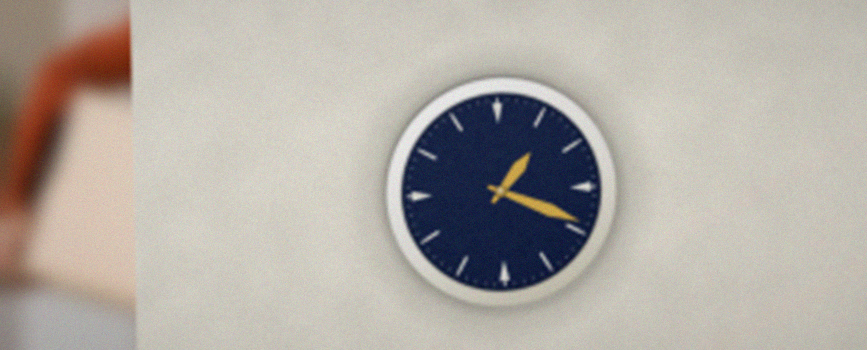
1h19
